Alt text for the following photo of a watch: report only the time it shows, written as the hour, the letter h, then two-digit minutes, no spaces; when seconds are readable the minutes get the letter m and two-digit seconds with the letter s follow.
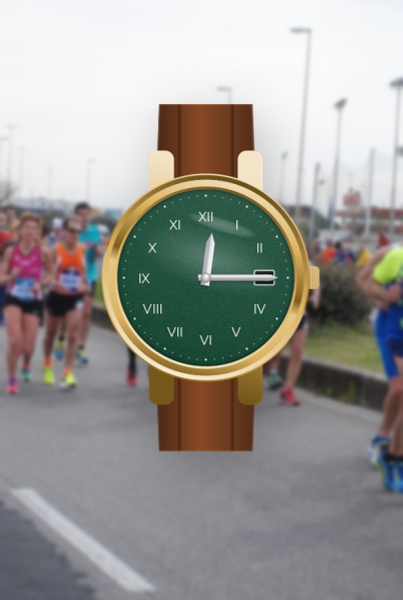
12h15
